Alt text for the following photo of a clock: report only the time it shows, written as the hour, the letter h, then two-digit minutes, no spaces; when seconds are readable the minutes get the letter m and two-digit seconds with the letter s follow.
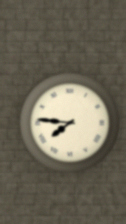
7h46
